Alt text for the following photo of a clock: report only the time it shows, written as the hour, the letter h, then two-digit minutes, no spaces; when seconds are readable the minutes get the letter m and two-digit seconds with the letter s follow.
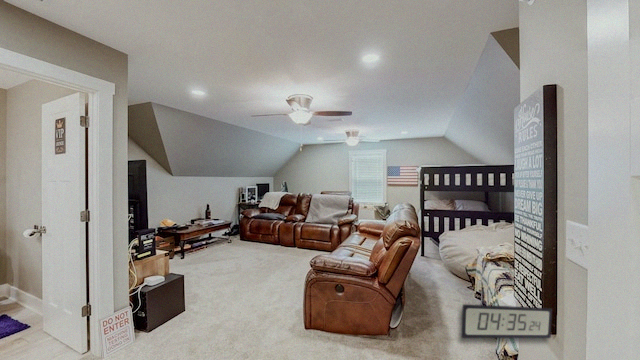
4h35
